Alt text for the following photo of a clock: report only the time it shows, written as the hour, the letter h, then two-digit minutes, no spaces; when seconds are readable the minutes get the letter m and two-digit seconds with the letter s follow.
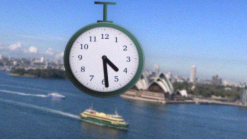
4h29
